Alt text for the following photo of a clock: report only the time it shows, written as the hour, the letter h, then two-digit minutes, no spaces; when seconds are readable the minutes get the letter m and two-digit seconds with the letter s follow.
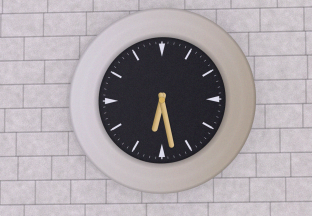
6h28
